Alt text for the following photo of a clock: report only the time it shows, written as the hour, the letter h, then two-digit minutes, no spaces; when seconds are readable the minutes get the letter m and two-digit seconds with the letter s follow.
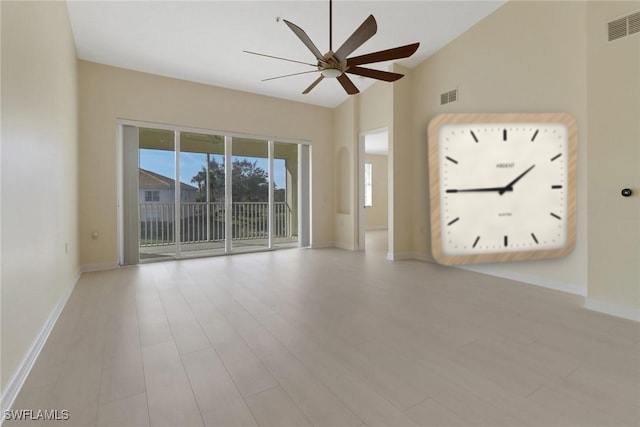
1h45
